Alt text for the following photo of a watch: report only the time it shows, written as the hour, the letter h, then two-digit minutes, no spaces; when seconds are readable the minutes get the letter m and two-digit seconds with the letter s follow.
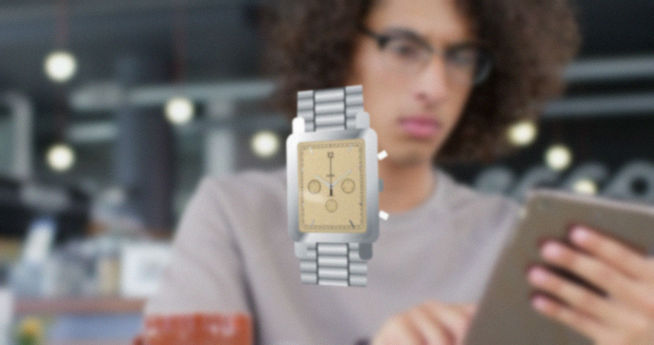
10h09
